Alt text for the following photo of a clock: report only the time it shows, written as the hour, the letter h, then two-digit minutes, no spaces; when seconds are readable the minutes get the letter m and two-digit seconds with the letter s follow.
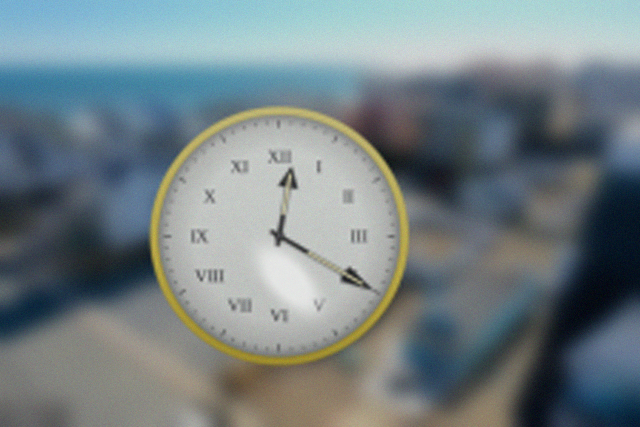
12h20
